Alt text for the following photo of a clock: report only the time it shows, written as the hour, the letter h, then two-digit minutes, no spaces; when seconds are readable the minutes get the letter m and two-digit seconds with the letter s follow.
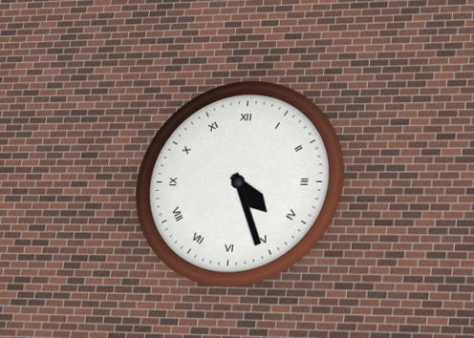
4h26
